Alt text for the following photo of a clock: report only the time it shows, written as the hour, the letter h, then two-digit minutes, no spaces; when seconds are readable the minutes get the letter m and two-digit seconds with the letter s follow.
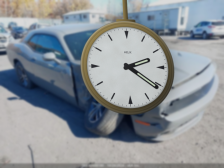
2h21
